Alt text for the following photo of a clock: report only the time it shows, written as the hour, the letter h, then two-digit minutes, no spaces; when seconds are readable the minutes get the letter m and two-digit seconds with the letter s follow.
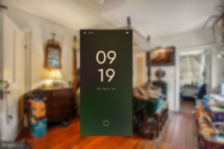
9h19
